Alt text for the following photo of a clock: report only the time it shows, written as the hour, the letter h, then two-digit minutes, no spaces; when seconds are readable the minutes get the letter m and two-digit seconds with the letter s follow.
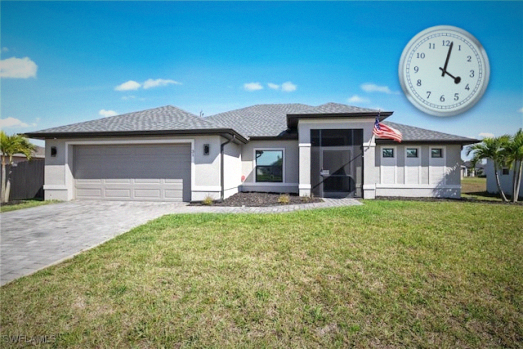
4h02
